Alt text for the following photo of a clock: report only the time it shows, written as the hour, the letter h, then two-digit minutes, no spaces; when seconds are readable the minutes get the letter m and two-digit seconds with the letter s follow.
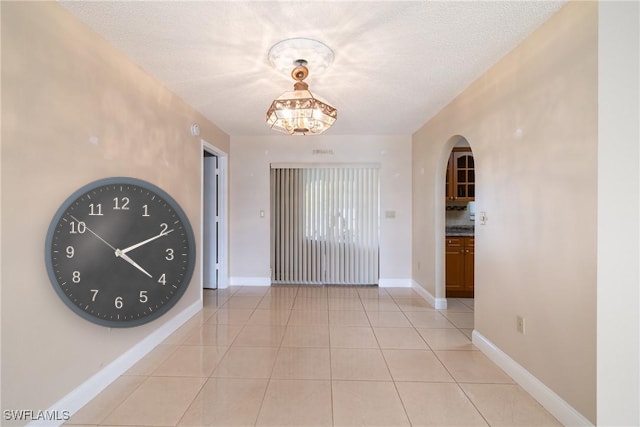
4h10m51s
